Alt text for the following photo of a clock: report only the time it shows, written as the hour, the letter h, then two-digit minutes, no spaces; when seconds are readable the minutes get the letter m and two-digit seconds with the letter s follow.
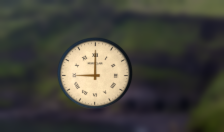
9h00
